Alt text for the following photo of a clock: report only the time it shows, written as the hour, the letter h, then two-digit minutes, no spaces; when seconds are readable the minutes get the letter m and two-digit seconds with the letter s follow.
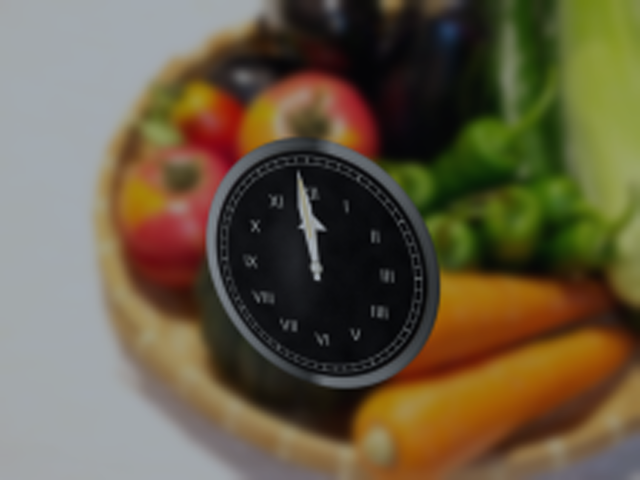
11h59
